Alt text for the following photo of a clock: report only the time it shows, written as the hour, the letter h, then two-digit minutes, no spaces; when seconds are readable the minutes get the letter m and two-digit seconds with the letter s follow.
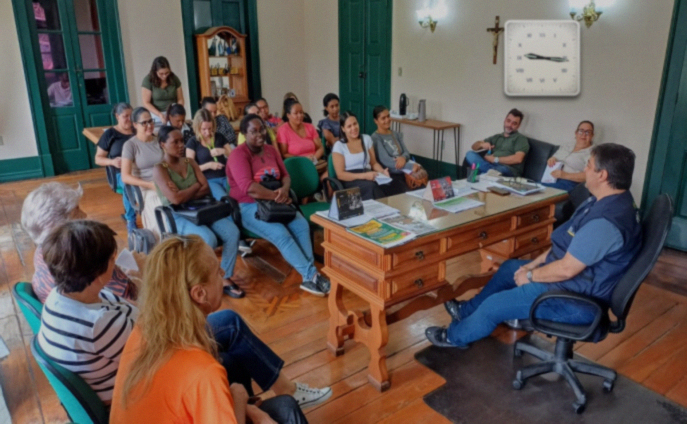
9h16
